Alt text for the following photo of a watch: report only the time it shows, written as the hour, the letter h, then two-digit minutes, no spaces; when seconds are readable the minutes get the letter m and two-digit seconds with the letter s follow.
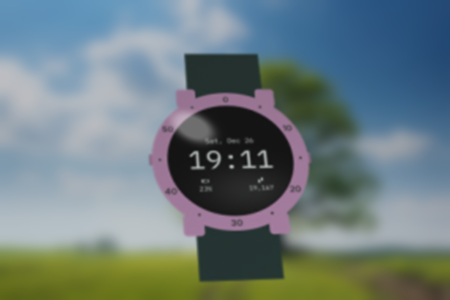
19h11
